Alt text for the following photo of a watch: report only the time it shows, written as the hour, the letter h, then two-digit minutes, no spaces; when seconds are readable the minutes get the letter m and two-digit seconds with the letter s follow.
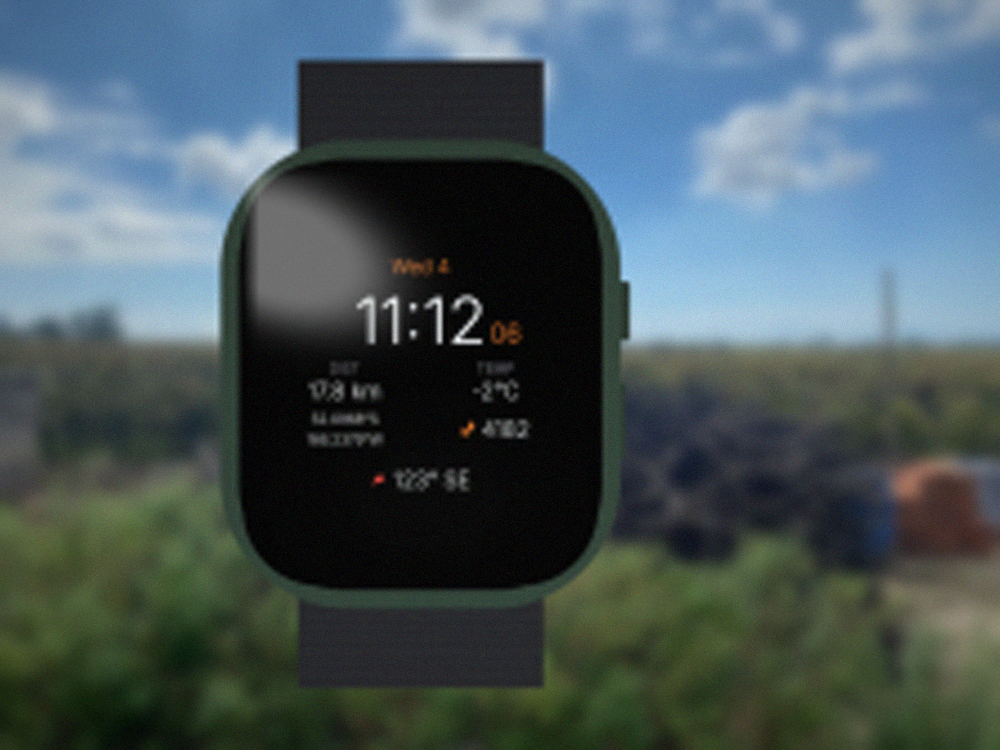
11h12
